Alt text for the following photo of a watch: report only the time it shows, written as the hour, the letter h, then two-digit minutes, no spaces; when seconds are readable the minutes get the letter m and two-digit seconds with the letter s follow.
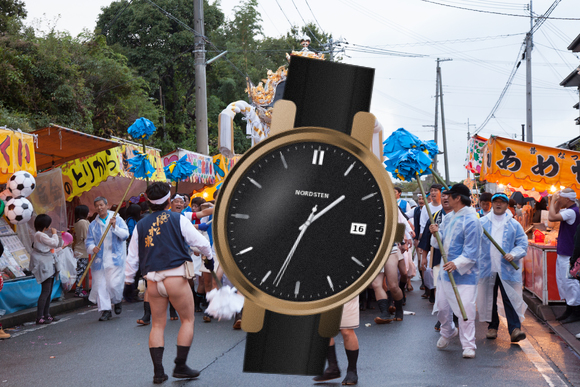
1h33m33s
